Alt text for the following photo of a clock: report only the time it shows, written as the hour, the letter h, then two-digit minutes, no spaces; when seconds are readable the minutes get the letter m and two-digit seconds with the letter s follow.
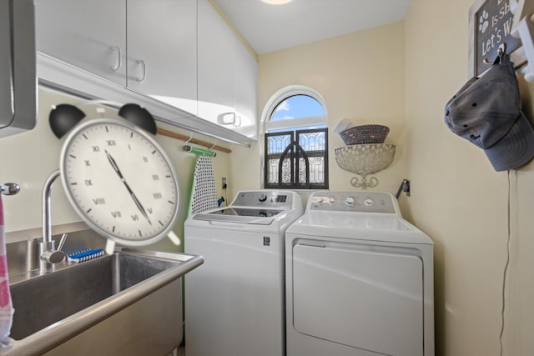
11h27
